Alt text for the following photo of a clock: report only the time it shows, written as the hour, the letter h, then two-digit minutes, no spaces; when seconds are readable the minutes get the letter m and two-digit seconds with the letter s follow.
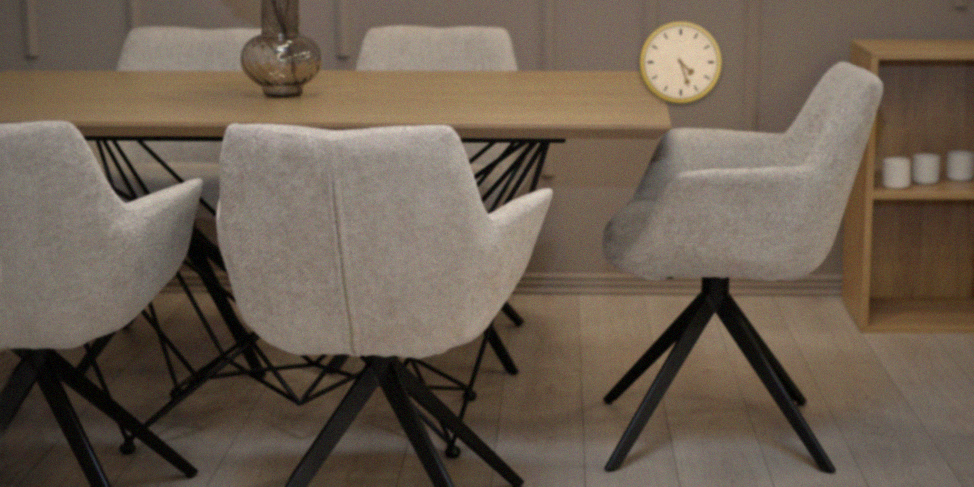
4h27
